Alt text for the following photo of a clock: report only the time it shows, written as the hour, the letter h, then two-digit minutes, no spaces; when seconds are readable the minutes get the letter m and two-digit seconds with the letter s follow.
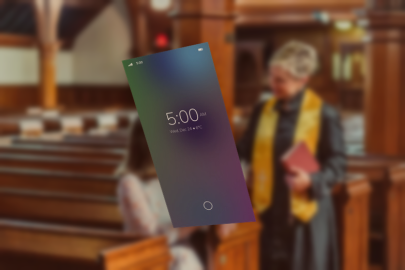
5h00
